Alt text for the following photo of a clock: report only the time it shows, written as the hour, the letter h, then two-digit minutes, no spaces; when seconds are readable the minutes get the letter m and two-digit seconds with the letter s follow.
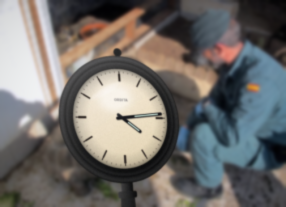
4h14
